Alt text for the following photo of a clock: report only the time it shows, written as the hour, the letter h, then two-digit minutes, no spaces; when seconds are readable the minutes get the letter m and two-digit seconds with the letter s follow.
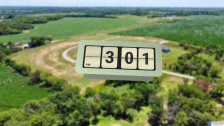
3h01
